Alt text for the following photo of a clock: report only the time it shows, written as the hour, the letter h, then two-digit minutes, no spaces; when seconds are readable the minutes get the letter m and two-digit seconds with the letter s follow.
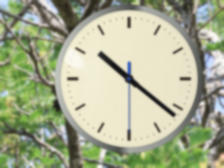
10h21m30s
